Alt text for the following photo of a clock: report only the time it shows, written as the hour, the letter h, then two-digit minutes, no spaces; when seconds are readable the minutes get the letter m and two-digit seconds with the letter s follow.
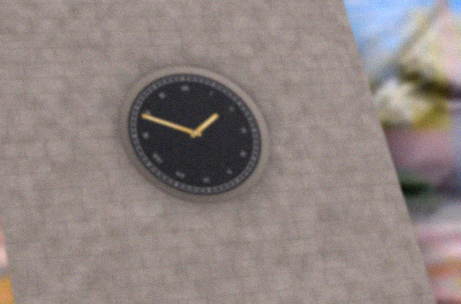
1h49
